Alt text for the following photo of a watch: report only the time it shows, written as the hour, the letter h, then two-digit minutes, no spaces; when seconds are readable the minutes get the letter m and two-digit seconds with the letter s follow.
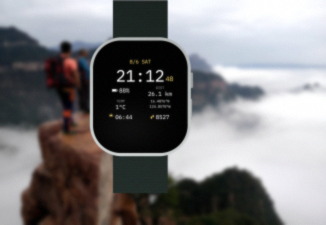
21h12
